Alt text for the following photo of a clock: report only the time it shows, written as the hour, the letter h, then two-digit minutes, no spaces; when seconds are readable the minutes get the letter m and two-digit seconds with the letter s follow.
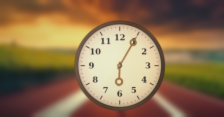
6h05
